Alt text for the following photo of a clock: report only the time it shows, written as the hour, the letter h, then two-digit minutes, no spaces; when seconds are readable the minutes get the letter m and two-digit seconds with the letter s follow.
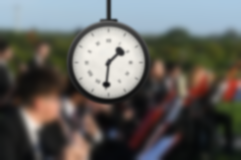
1h31
